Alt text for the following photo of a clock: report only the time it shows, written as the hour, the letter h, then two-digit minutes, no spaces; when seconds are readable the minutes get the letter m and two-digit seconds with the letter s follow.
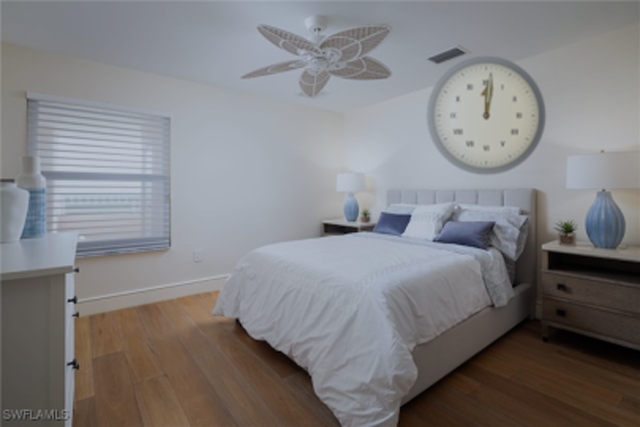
12h01
